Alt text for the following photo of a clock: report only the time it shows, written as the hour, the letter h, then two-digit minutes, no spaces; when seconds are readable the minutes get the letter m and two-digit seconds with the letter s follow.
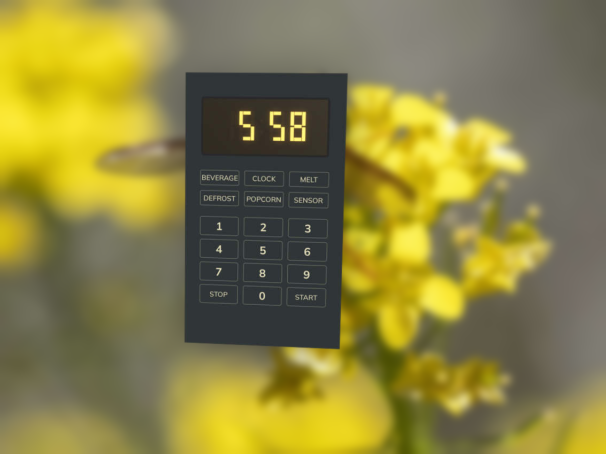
5h58
